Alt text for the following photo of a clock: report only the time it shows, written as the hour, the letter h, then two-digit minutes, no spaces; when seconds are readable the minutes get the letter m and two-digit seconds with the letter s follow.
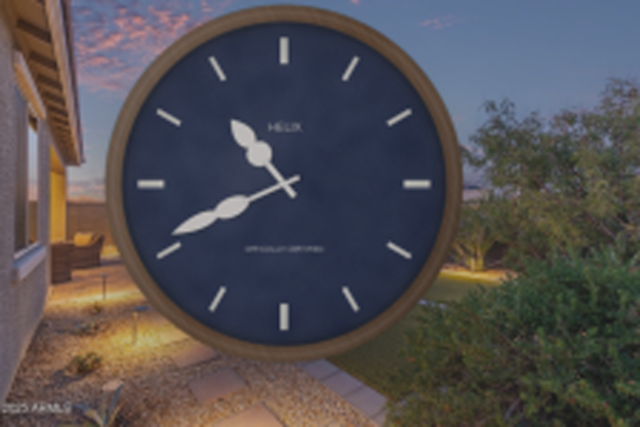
10h41
